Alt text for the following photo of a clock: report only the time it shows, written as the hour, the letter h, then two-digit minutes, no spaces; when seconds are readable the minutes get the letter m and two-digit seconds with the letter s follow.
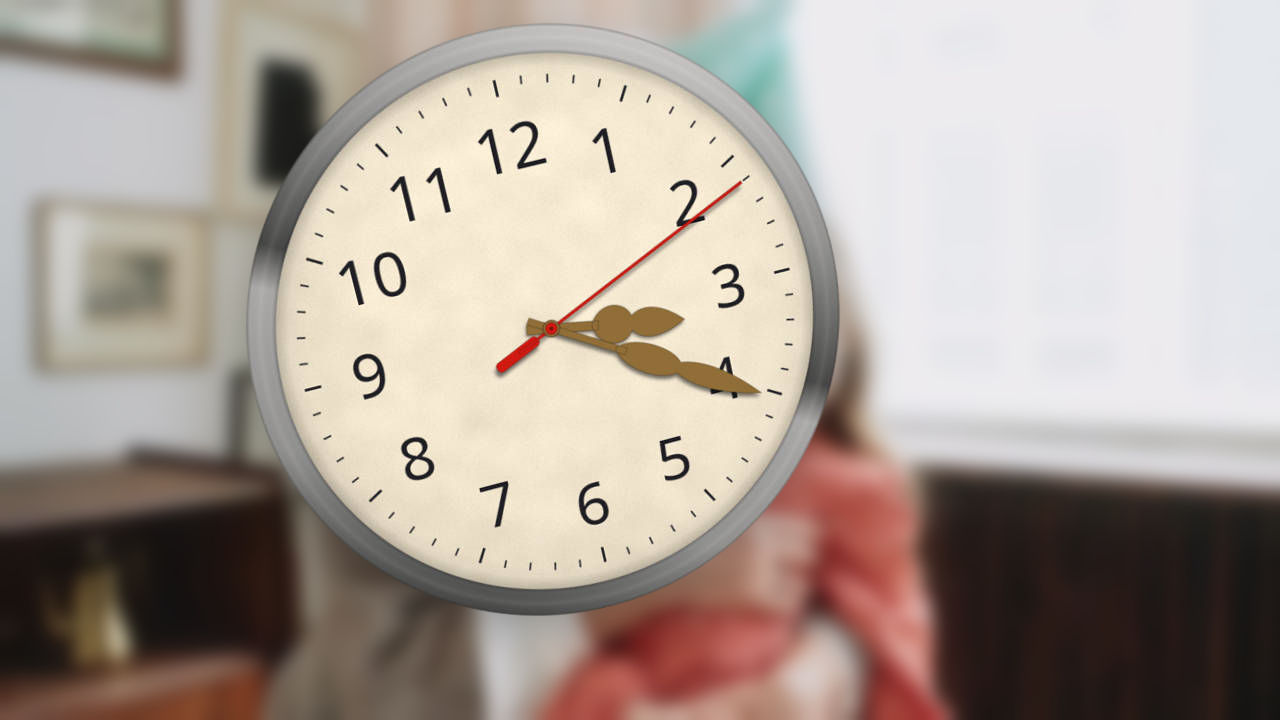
3h20m11s
